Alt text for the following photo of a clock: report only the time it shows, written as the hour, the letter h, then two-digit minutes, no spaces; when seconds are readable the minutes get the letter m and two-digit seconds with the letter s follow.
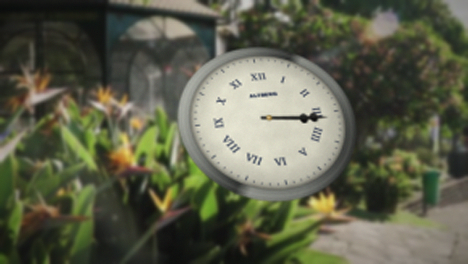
3h16
